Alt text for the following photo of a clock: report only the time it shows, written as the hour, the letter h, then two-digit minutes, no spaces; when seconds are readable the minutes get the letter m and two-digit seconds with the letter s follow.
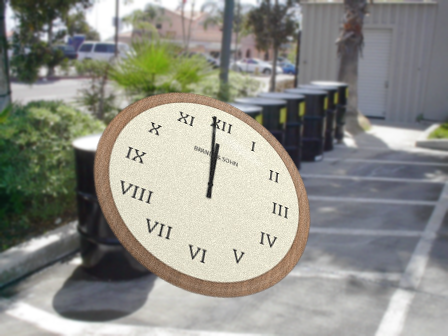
11h59
